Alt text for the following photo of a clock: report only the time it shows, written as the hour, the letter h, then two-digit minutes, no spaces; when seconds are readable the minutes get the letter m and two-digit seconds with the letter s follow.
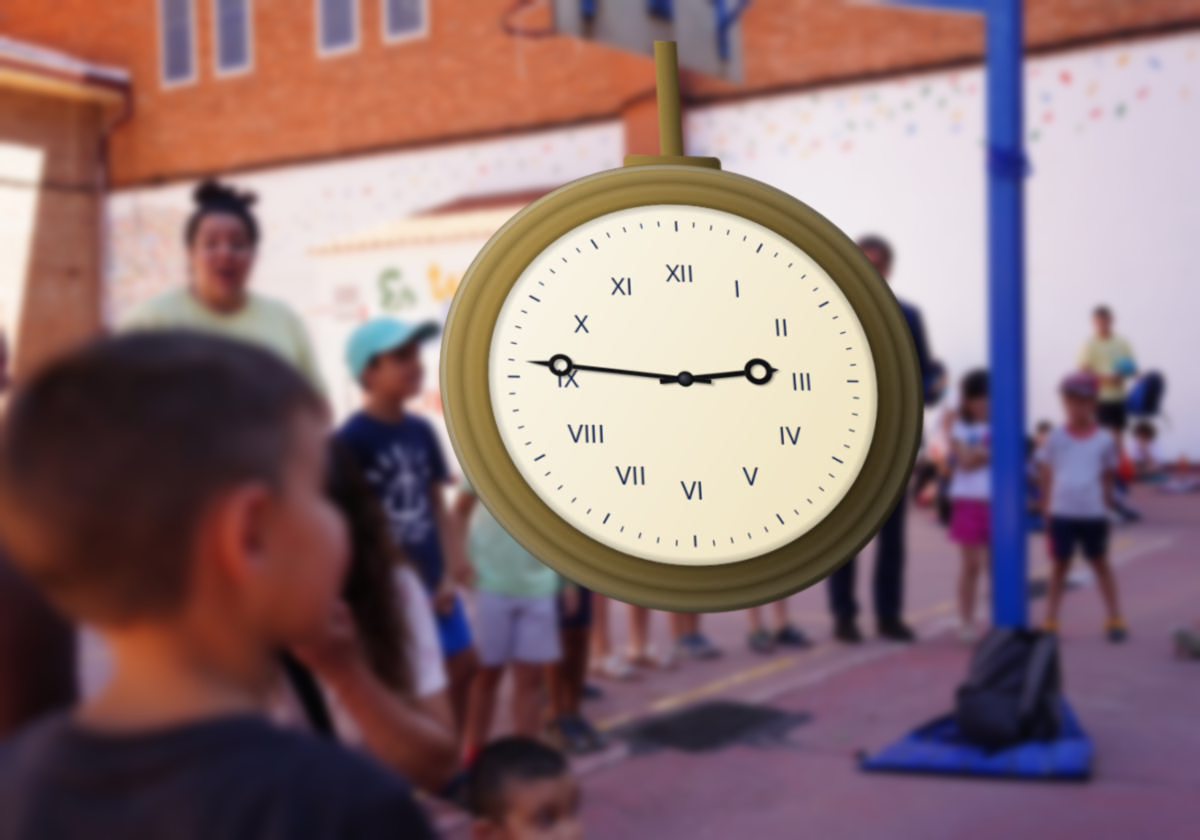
2h46
